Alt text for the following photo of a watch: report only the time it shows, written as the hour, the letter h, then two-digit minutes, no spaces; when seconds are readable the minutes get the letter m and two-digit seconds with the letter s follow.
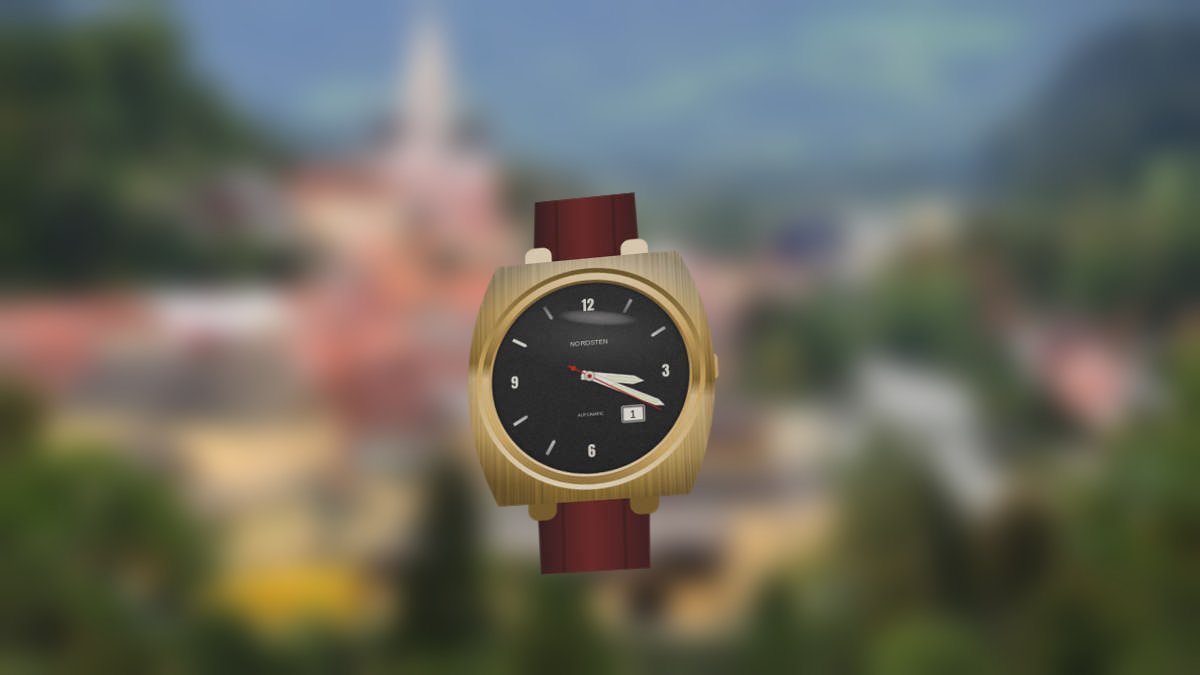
3h19m20s
